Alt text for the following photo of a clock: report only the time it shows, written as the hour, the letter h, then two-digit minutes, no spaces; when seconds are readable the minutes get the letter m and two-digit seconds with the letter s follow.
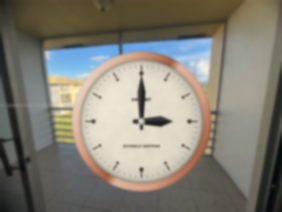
3h00
